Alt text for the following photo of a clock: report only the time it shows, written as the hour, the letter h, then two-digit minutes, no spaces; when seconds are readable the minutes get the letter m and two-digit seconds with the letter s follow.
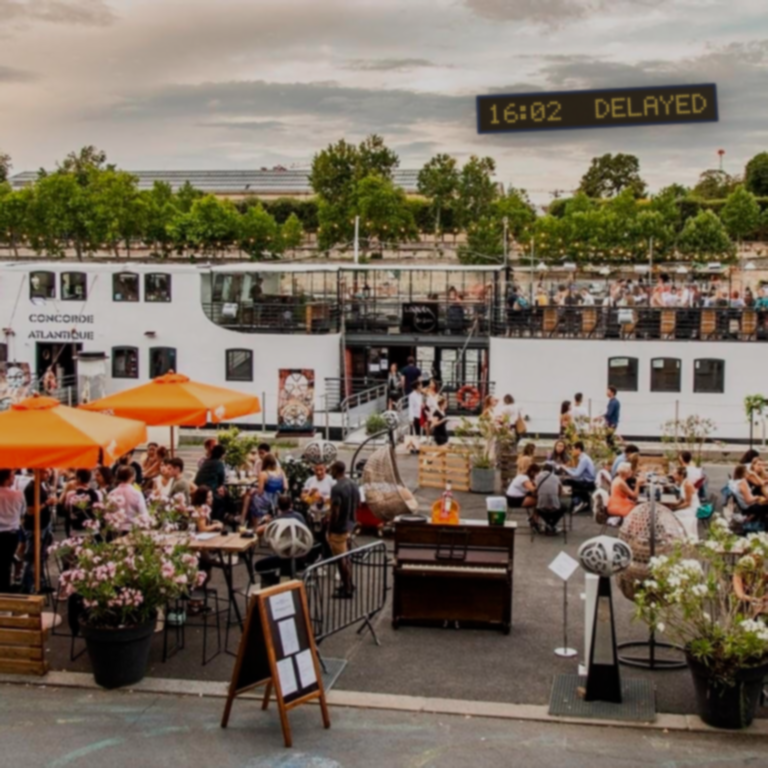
16h02
